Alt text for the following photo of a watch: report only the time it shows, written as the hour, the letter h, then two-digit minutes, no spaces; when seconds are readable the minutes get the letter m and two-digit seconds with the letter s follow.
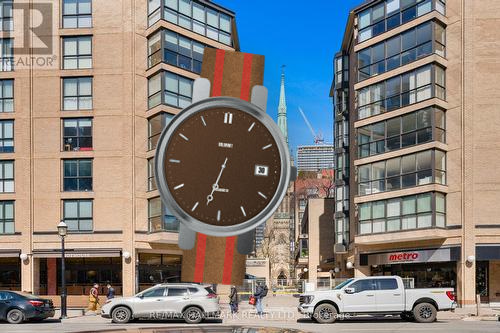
6h33
